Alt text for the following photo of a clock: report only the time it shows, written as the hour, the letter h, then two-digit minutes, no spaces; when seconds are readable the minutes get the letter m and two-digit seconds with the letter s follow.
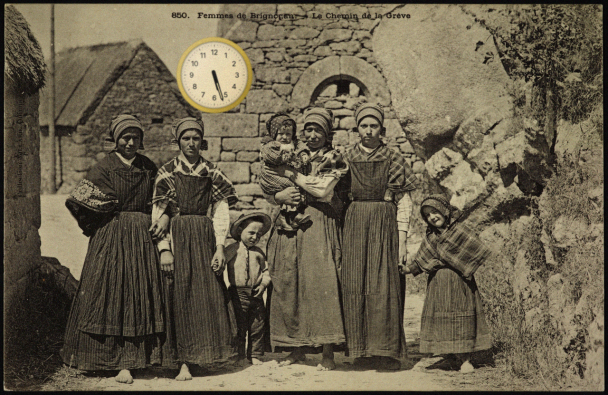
5h27
